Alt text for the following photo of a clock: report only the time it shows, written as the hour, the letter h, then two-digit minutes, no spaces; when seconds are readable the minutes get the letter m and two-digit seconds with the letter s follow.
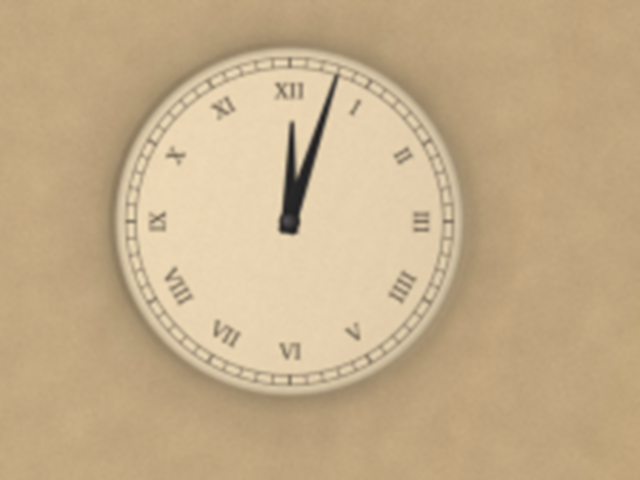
12h03
